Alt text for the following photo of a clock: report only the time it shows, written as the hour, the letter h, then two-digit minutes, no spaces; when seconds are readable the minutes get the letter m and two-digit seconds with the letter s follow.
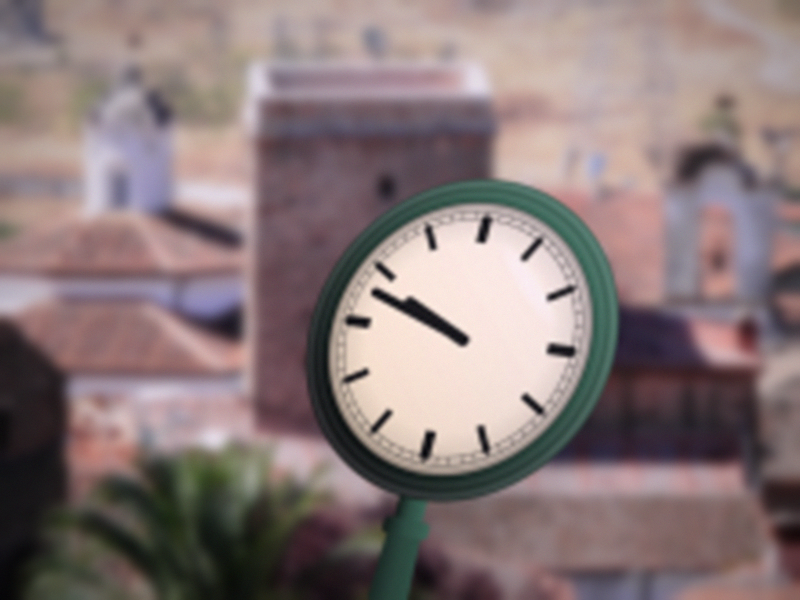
9h48
